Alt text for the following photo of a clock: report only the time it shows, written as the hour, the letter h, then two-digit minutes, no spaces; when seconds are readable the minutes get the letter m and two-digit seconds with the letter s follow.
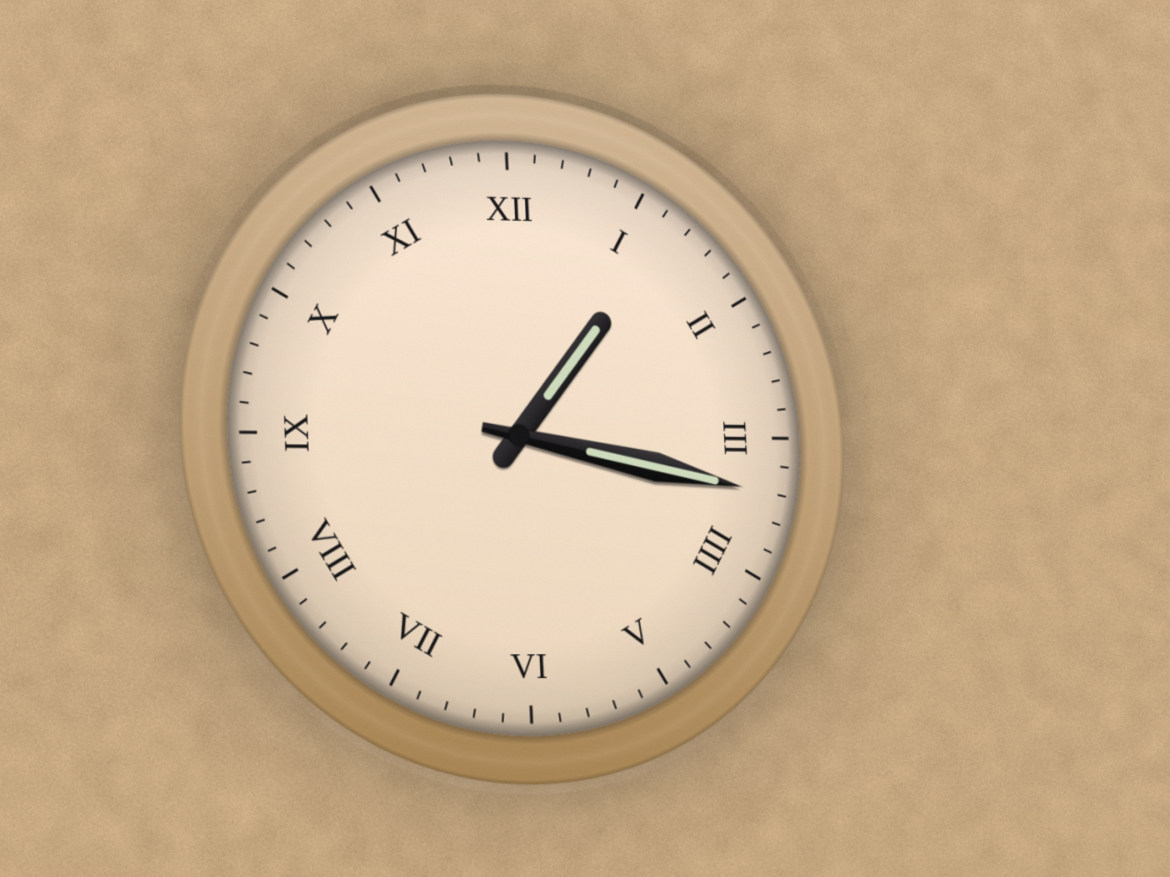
1h17
